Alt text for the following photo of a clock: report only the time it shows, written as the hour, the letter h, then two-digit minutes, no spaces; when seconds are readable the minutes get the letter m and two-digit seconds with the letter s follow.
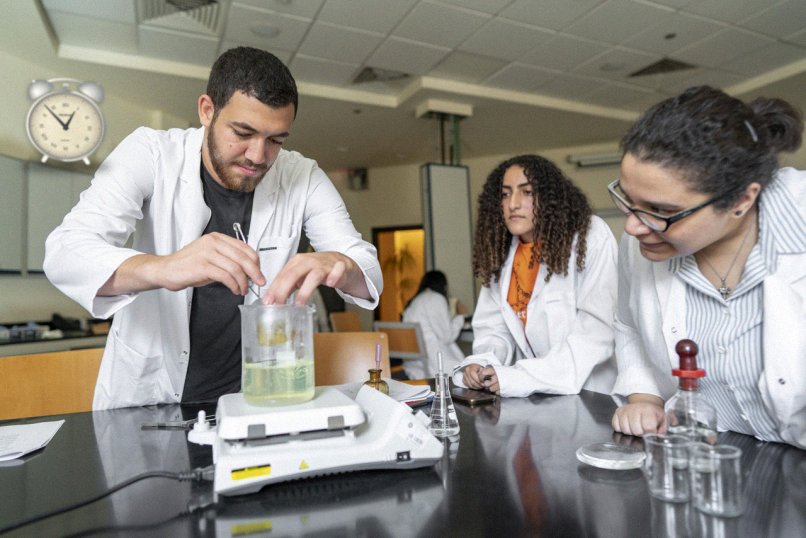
12h53
